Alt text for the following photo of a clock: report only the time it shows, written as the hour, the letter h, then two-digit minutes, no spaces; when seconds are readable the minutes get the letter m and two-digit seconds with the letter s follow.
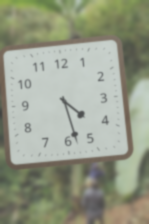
4h28
